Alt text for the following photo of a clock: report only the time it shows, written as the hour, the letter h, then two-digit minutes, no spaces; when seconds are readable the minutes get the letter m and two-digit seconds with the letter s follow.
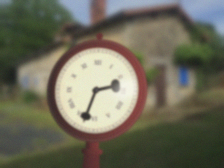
2h33
